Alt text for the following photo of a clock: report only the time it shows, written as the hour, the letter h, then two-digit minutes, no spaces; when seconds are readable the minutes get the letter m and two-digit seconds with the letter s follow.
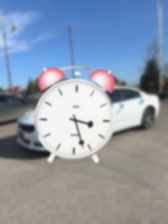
3h27
